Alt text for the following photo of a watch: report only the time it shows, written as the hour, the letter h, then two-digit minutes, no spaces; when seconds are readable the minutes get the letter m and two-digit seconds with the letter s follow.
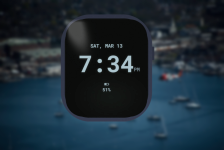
7h34
